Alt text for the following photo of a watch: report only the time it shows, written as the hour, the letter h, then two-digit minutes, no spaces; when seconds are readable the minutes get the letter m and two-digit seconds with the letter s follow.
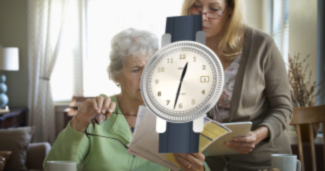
12h32
